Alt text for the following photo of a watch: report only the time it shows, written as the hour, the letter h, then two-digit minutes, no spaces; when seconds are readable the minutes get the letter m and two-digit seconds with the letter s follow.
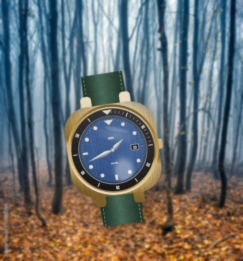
1h42
